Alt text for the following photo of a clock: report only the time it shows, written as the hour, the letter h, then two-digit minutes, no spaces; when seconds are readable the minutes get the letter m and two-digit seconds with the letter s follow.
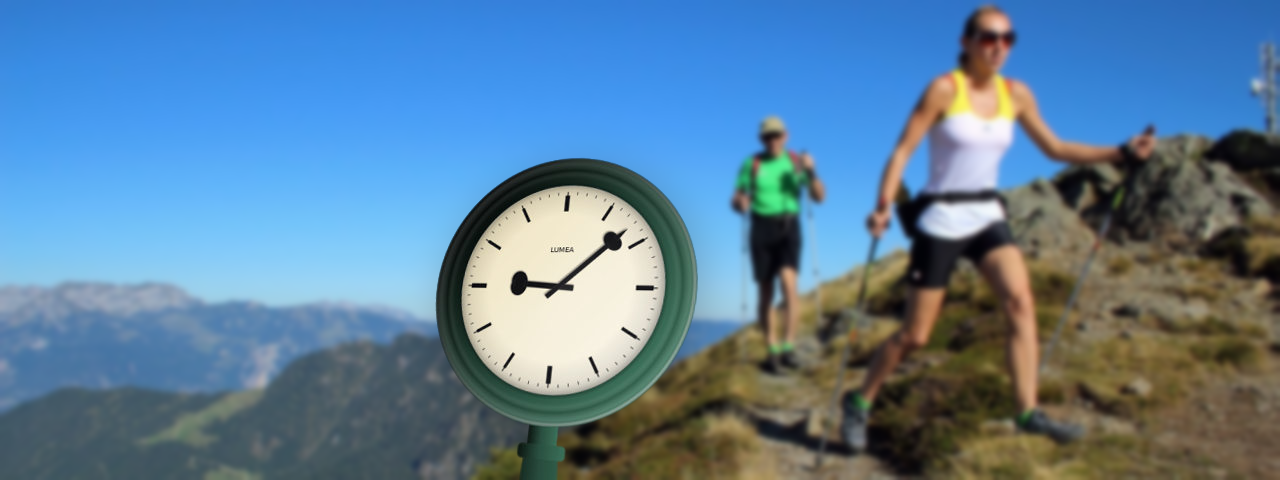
9h08
